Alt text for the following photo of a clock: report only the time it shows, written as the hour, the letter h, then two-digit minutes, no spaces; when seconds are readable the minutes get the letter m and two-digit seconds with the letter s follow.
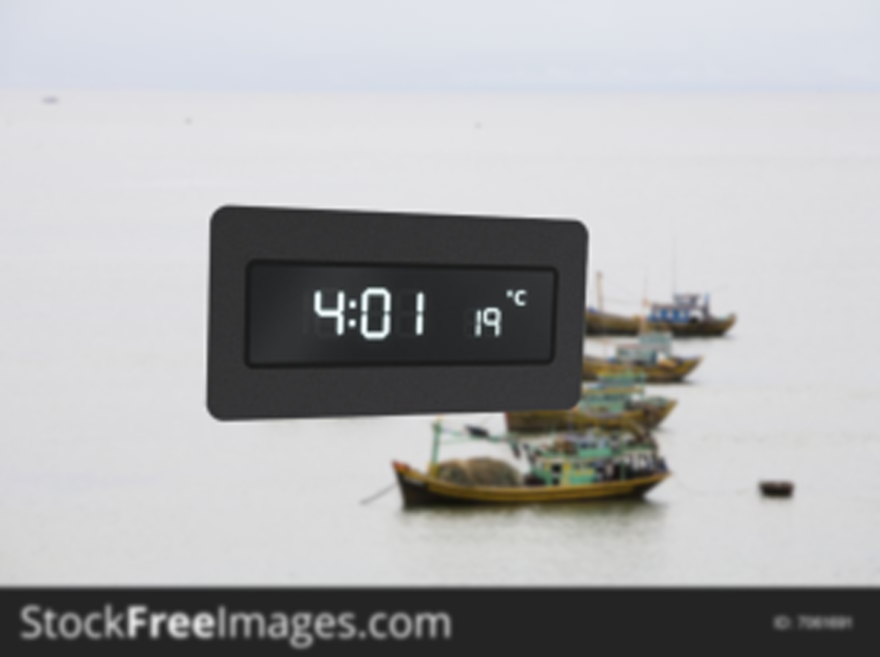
4h01
